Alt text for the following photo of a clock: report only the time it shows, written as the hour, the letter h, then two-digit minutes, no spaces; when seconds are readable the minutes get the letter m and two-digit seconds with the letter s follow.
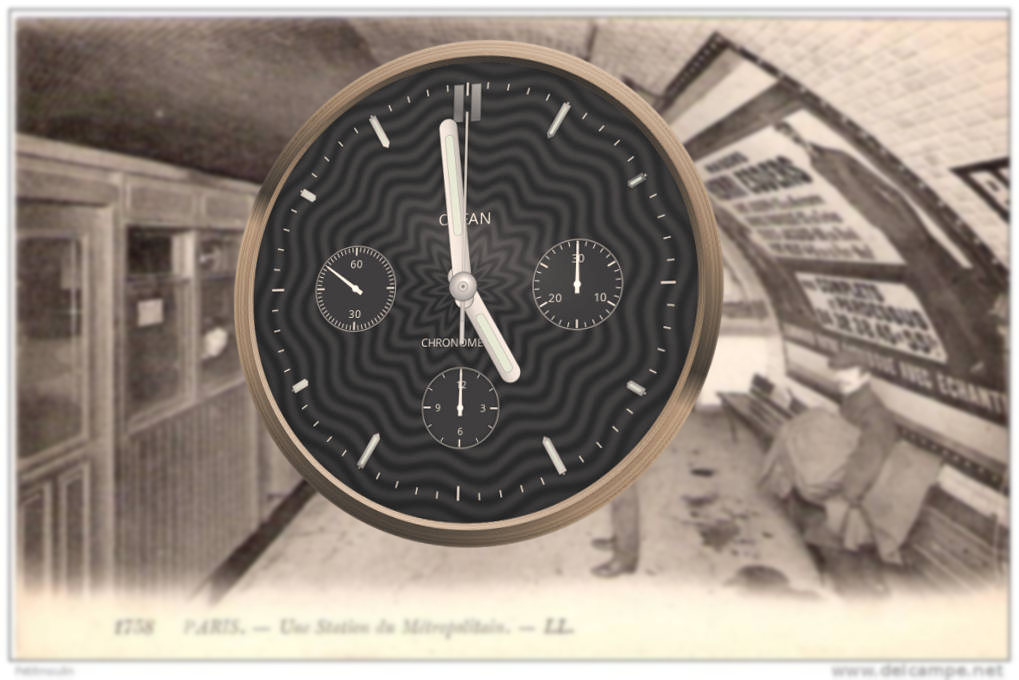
4h58m51s
